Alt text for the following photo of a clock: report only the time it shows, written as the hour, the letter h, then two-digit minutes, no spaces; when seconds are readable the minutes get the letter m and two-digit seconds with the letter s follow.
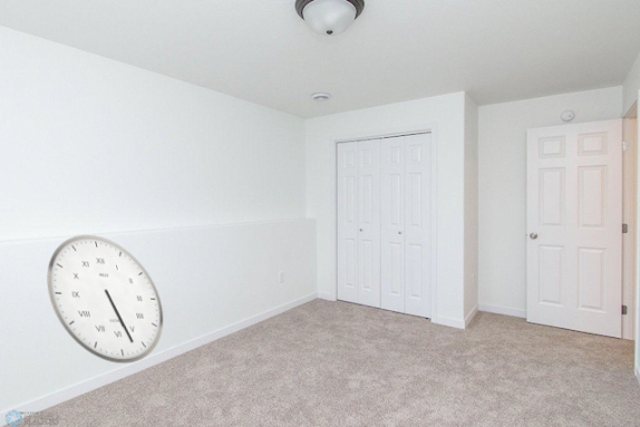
5h27
